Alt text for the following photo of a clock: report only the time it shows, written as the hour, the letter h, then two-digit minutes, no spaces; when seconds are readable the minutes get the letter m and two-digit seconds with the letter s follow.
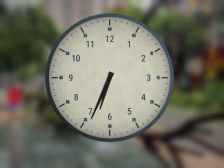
6h34
